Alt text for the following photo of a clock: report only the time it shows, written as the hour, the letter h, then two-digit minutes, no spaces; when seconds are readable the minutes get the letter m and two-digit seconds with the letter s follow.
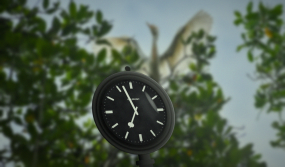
6h57
